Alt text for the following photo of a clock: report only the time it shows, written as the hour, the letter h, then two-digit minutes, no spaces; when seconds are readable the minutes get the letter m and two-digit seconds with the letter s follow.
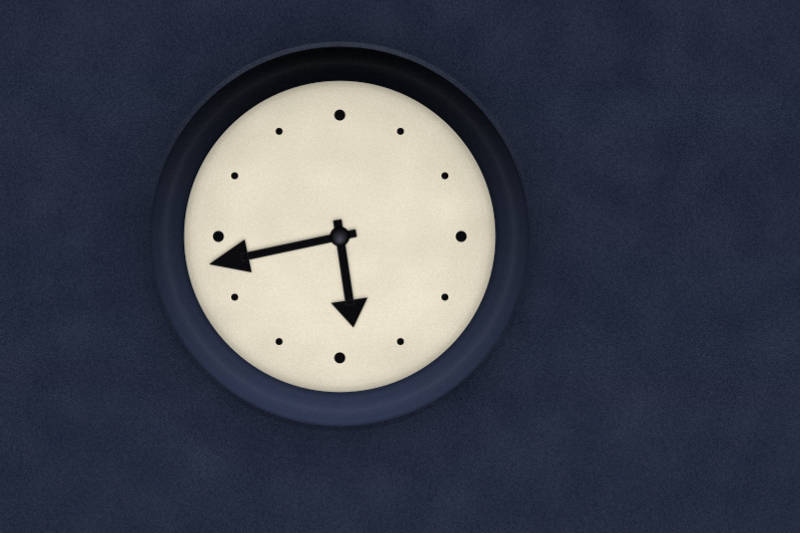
5h43
